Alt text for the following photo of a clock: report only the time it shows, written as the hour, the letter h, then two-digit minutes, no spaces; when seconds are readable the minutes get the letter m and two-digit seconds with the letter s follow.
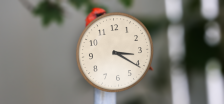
3h21
